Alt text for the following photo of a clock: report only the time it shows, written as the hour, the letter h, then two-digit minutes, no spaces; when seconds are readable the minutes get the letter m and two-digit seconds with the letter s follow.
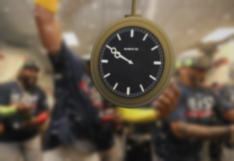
9h50
